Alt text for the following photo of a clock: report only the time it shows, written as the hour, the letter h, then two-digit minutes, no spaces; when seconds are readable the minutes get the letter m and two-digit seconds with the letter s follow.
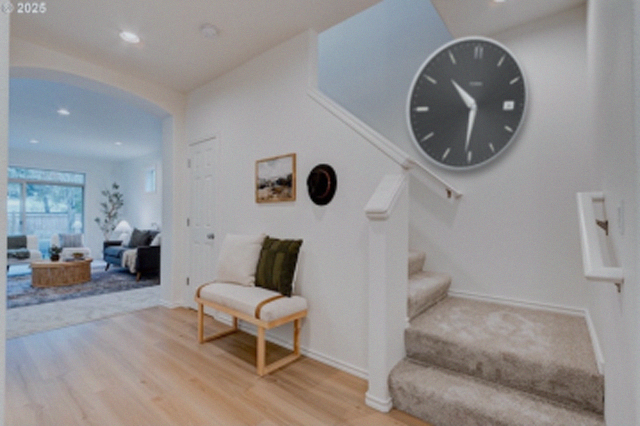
10h31
